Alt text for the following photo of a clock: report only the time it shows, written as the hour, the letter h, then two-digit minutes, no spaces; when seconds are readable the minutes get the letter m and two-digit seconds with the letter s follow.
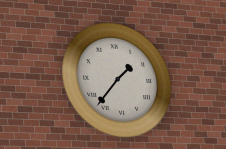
1h37
